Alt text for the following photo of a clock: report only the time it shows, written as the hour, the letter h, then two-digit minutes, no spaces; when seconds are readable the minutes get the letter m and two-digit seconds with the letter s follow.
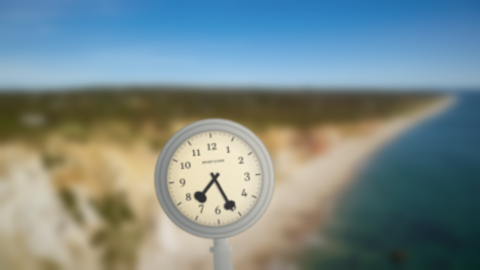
7h26
